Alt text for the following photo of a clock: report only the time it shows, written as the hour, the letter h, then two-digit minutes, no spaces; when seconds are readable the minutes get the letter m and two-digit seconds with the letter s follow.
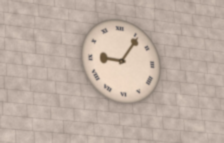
9h06
